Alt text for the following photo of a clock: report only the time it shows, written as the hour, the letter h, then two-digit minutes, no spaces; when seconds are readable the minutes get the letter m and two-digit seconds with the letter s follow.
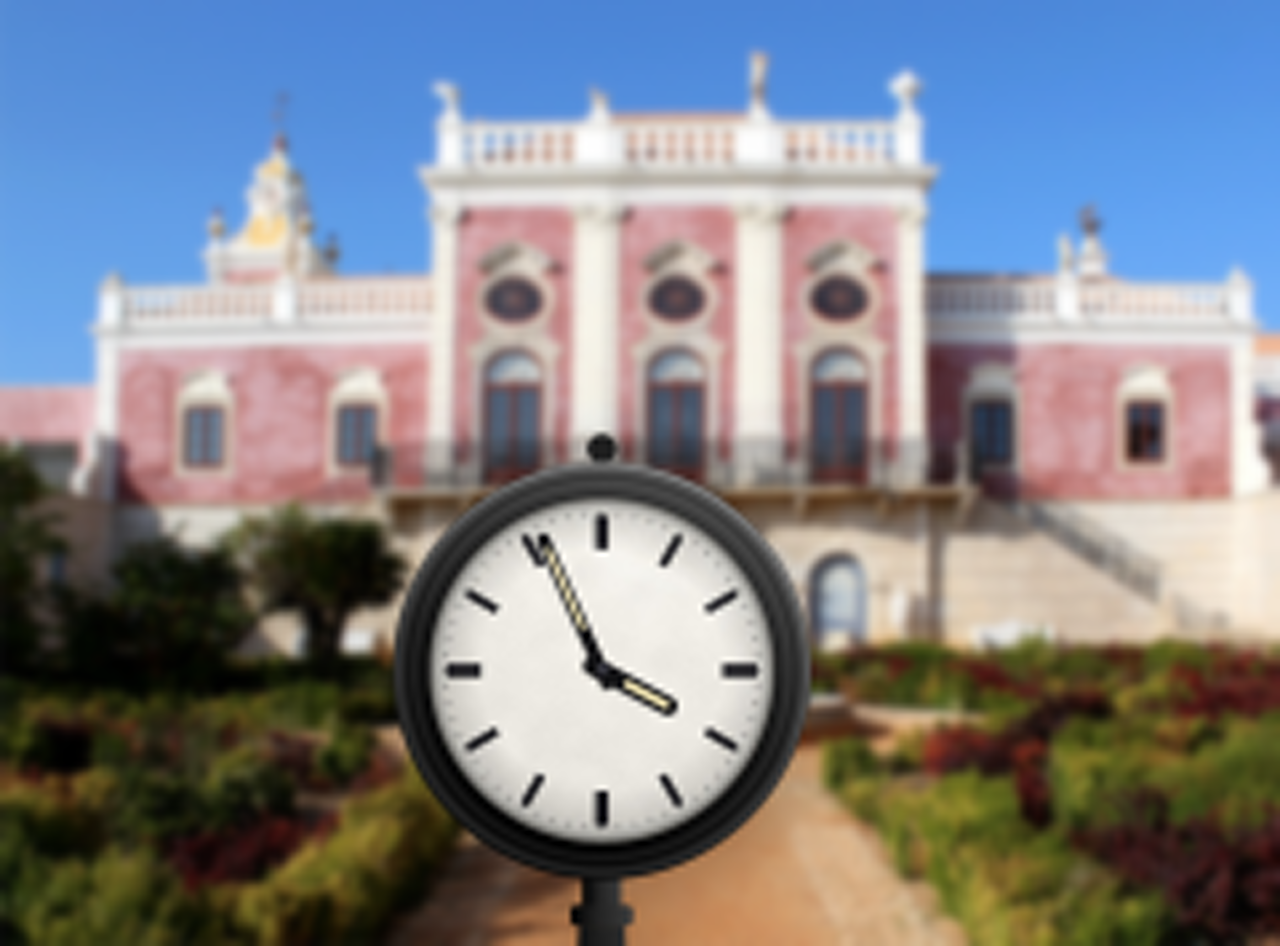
3h56
